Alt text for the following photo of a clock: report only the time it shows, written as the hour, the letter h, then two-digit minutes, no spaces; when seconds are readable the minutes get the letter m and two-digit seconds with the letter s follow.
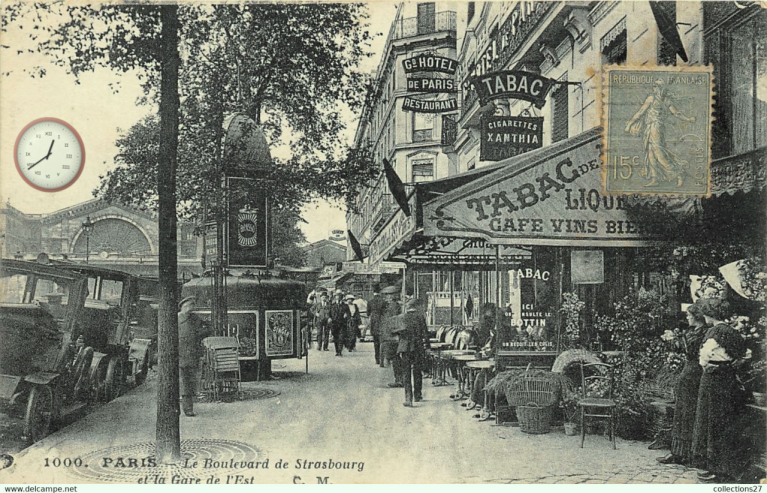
12h39
